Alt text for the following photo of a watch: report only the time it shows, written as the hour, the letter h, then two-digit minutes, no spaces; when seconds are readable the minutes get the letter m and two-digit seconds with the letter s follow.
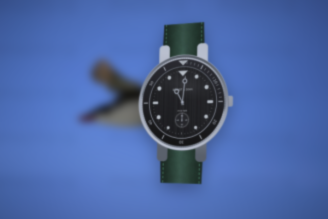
11h01
